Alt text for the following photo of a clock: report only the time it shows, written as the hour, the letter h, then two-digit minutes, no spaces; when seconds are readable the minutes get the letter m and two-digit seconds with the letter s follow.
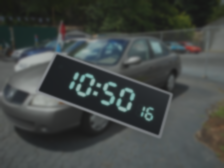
10h50m16s
